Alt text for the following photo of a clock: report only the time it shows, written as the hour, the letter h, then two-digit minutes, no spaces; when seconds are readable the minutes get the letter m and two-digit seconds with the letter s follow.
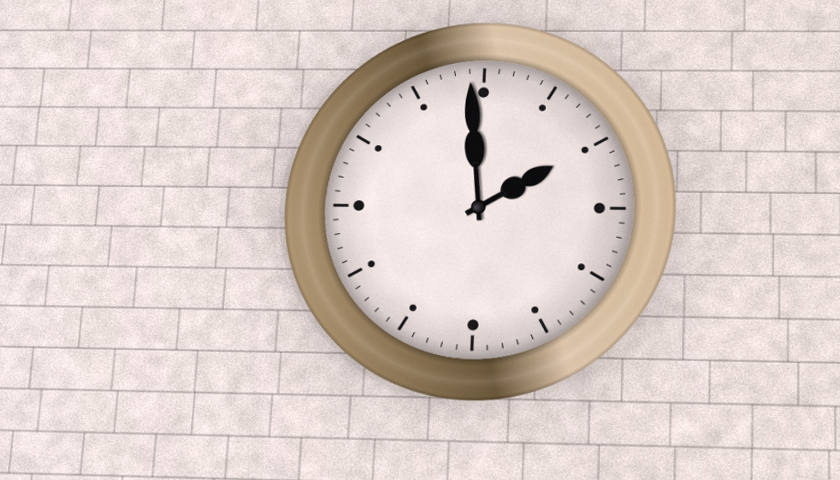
1h59
